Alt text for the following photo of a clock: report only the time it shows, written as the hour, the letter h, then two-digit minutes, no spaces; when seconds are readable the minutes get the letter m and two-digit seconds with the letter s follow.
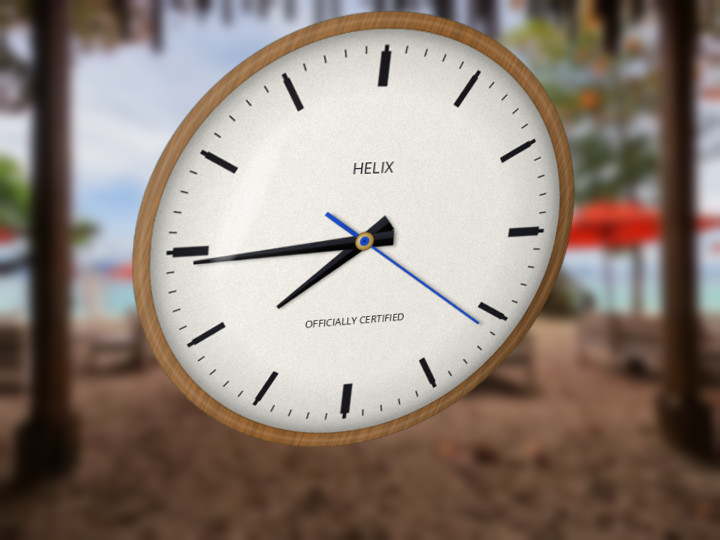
7h44m21s
